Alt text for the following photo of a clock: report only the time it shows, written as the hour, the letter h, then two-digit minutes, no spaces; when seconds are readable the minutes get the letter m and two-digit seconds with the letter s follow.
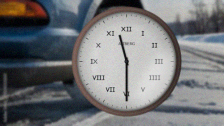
11h30
